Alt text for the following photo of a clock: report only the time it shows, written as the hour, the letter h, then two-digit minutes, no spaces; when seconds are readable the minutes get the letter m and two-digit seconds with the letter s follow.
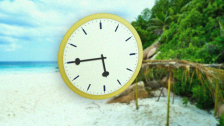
5h45
